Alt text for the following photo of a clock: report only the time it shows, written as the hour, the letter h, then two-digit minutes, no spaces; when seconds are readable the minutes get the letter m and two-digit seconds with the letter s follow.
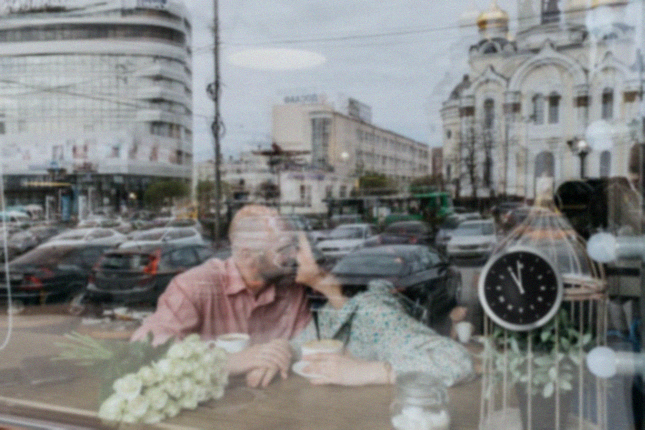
10h59
